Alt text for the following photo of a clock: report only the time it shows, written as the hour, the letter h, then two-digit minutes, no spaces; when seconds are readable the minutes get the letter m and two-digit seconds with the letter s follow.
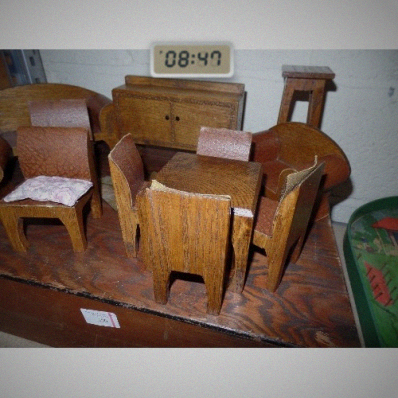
8h47
